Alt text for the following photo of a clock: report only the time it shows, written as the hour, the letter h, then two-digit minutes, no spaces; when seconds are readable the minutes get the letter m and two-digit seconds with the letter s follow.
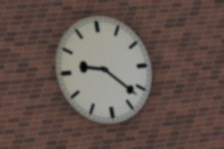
9h22
